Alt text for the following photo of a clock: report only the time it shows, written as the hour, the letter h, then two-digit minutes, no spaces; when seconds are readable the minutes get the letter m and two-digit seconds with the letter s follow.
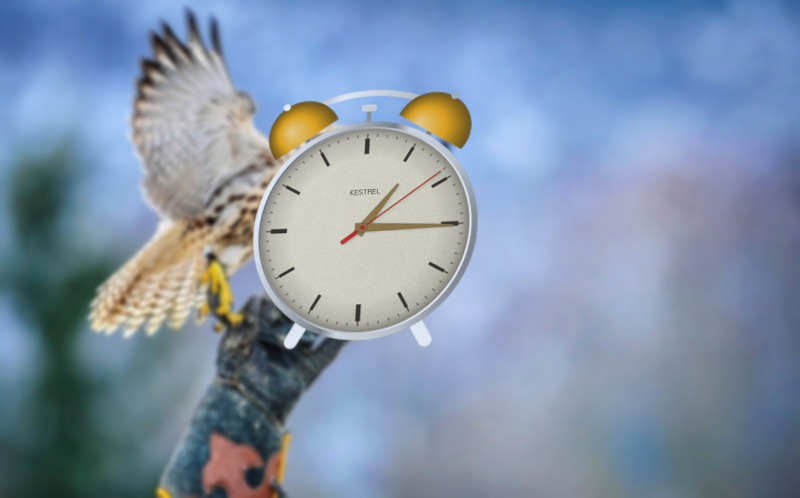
1h15m09s
